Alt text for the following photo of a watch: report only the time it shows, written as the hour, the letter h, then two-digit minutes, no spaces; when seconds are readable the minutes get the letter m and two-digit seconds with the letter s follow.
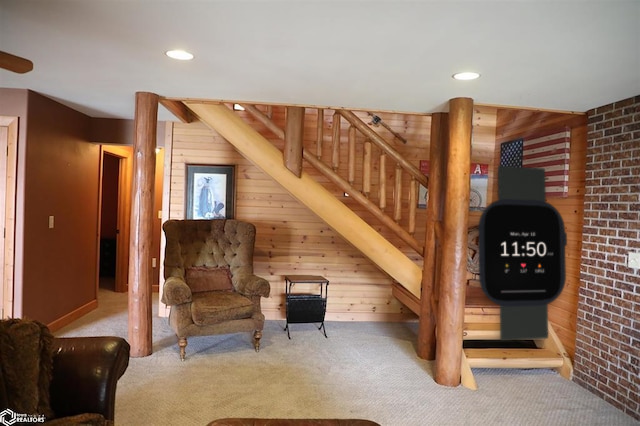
11h50
